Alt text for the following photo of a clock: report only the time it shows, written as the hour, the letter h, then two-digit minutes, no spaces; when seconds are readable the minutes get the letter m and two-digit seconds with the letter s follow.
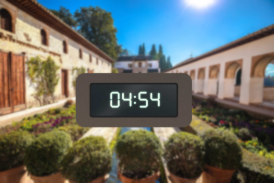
4h54
